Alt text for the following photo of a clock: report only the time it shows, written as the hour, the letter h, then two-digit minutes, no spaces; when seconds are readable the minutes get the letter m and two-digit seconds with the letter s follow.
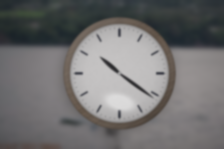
10h21
